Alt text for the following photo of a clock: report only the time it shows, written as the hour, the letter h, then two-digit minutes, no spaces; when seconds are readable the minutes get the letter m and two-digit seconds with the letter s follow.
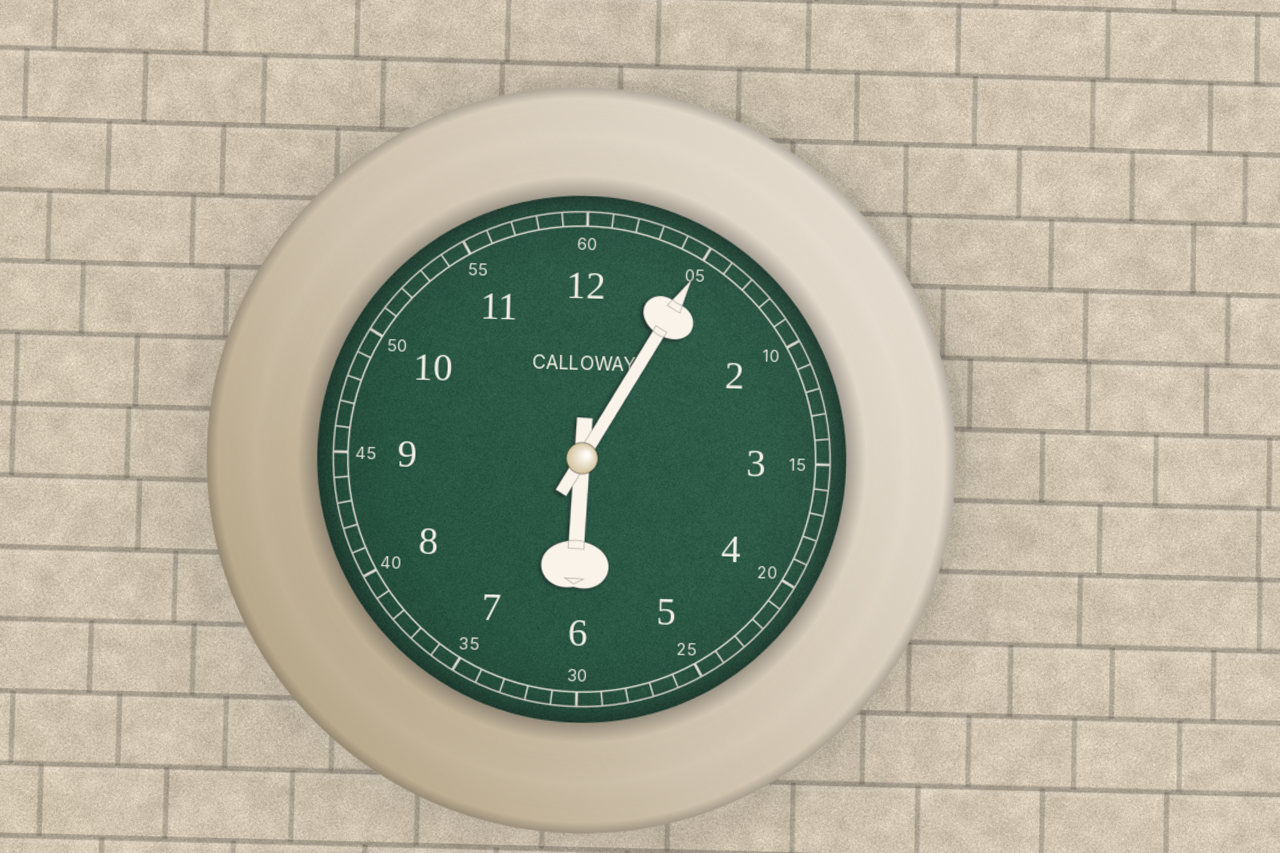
6h05
